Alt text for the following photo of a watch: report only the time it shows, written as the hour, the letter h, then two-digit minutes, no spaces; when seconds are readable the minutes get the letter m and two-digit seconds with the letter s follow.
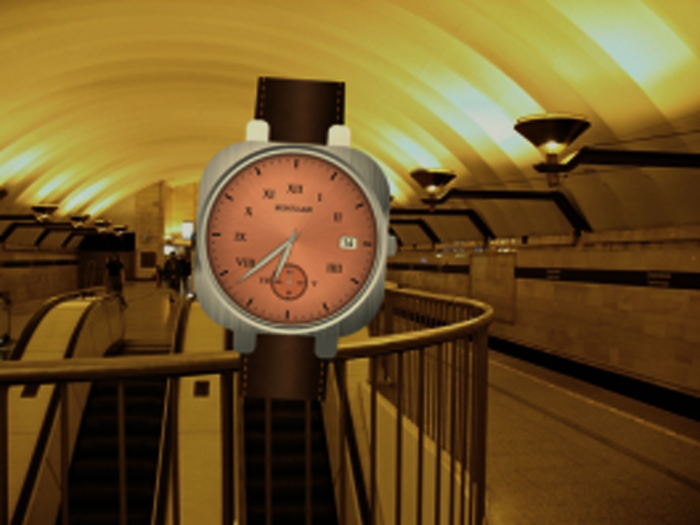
6h38
